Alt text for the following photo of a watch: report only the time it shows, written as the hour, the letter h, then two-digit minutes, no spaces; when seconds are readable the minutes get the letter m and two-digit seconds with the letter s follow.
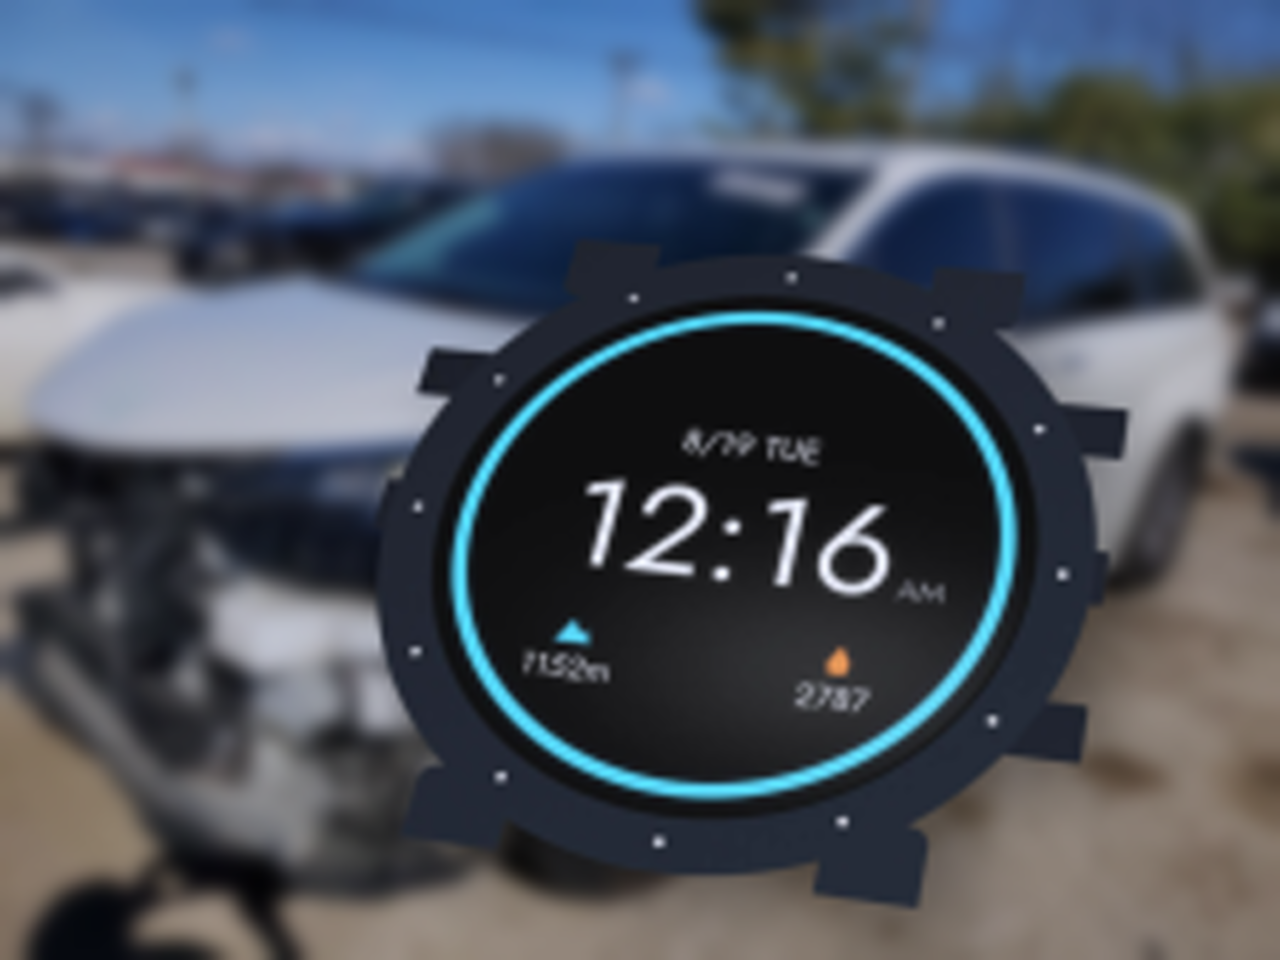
12h16
